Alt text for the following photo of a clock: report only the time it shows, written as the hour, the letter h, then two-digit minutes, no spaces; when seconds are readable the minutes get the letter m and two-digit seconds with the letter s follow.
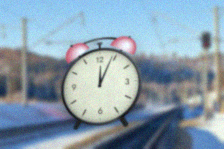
12h04
